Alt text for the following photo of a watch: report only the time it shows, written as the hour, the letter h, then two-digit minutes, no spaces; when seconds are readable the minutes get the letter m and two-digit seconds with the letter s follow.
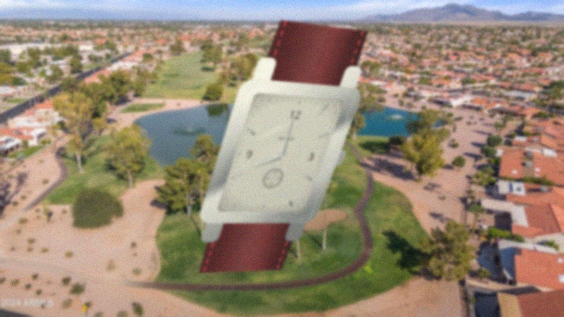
8h00
